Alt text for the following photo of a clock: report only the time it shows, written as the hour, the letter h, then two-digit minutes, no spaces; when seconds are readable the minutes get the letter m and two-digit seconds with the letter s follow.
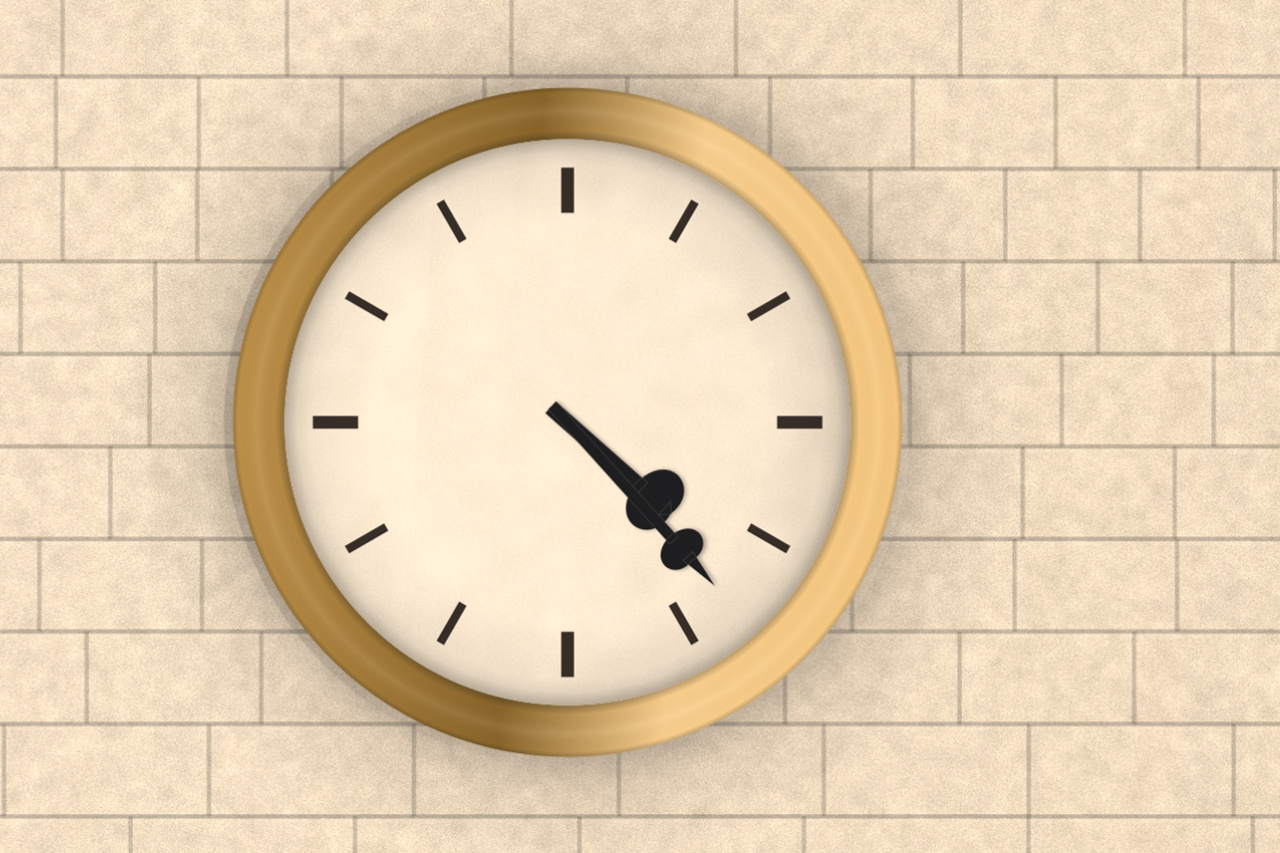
4h23
